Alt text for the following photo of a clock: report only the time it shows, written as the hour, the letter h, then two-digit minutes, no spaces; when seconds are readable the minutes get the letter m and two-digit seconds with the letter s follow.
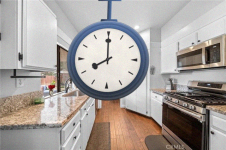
8h00
